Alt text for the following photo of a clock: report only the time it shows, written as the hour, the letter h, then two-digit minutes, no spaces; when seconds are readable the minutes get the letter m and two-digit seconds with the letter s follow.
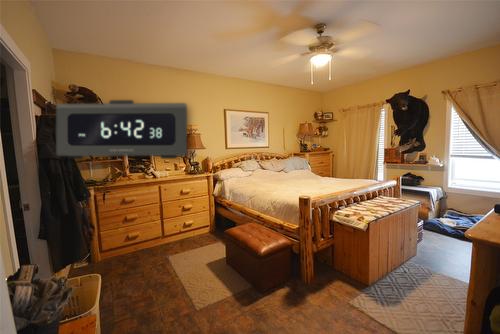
6h42m38s
